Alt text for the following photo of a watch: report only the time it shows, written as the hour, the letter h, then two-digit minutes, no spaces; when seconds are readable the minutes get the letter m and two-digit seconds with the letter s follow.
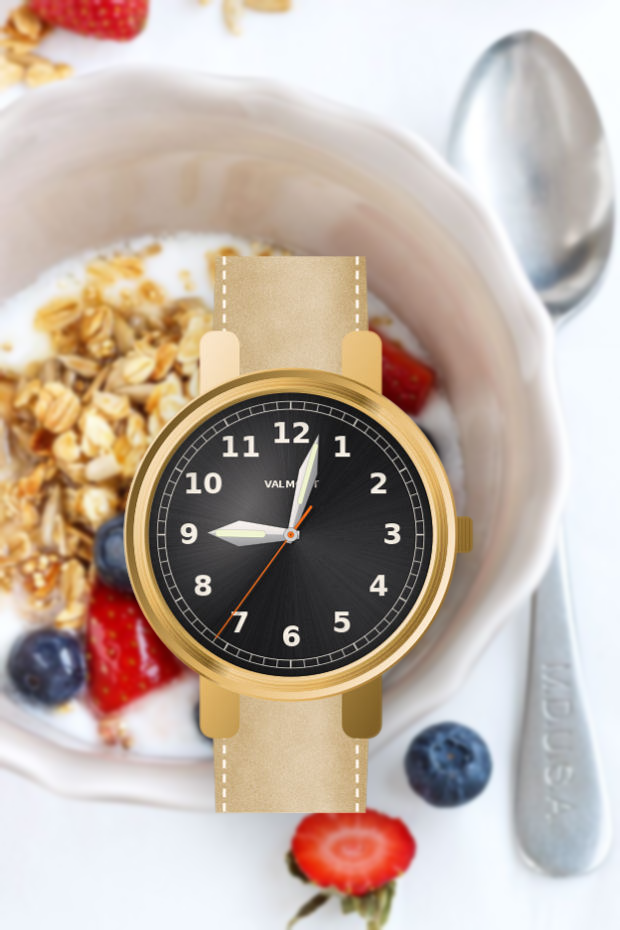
9h02m36s
